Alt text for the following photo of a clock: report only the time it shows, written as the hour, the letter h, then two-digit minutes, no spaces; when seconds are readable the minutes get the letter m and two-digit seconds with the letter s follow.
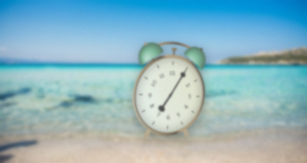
7h05
